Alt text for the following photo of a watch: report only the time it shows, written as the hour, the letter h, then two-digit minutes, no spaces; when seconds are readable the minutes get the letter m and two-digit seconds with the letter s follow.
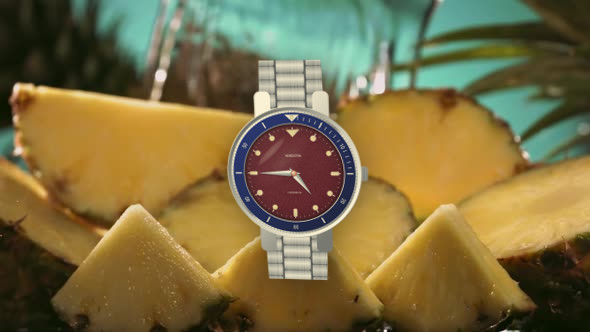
4h45
